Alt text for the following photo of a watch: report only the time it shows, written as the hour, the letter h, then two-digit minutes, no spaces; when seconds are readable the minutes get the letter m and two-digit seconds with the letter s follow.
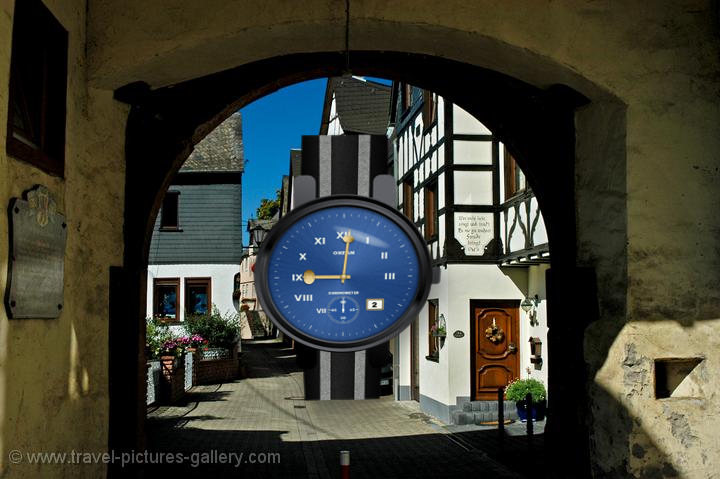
9h01
